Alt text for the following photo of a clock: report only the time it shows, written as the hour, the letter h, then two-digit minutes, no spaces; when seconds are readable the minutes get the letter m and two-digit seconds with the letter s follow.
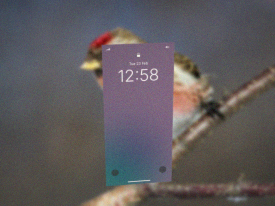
12h58
